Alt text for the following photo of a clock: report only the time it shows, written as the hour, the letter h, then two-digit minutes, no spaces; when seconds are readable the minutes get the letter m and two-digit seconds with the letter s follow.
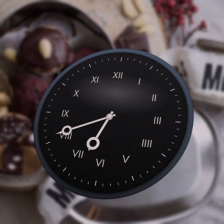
6h41
